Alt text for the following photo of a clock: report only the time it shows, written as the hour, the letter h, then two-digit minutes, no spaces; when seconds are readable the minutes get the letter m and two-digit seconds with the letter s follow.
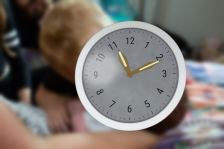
11h11
